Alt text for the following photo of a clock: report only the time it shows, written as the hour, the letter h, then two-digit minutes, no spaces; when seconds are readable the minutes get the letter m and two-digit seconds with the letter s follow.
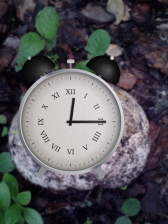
12h15
